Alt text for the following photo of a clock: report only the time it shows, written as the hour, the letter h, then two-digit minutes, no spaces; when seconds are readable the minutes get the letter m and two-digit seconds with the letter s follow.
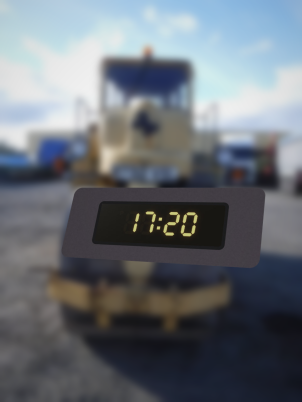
17h20
